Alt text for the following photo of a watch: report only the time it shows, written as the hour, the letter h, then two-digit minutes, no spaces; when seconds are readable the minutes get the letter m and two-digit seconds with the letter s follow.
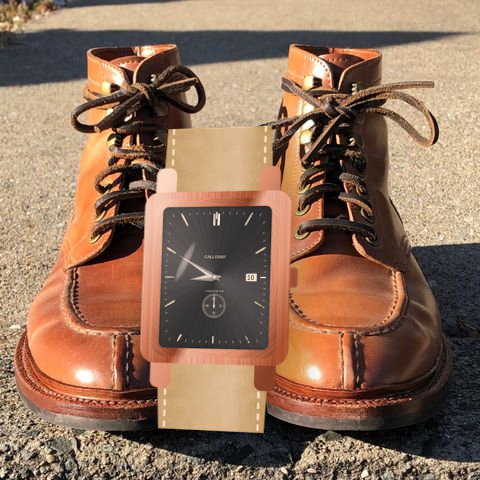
8h50
